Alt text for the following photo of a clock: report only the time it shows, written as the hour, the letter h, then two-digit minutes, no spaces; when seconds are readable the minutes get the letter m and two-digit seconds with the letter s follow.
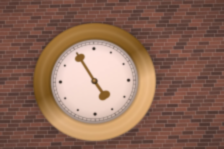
4h55
